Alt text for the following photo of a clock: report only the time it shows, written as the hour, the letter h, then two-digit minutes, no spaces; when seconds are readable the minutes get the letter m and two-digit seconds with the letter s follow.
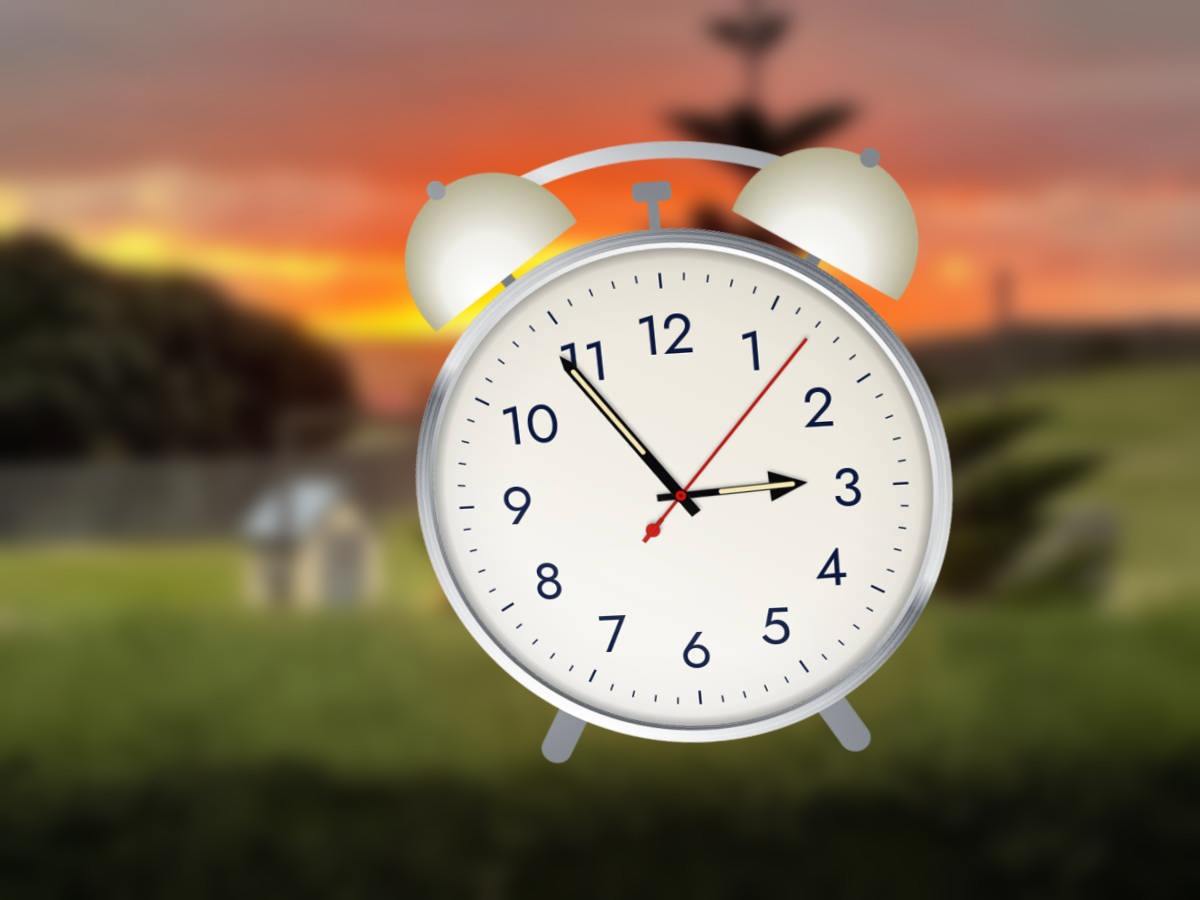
2h54m07s
